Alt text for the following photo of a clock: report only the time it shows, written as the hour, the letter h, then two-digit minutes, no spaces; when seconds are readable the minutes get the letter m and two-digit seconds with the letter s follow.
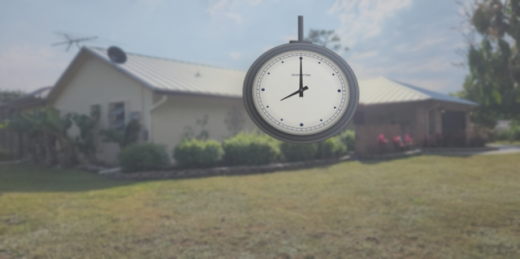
8h00
